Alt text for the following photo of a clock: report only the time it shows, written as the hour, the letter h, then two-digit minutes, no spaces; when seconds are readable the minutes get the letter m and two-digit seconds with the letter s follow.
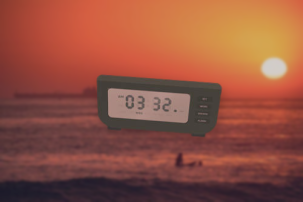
3h32
